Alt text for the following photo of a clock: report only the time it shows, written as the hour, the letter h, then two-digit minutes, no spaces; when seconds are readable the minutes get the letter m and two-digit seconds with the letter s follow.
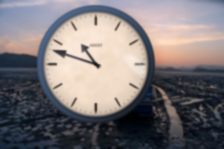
10h48
